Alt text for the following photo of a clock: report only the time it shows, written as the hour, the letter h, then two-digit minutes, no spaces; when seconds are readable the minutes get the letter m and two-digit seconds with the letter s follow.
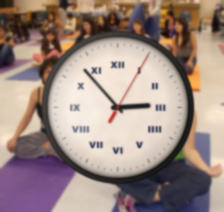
2h53m05s
